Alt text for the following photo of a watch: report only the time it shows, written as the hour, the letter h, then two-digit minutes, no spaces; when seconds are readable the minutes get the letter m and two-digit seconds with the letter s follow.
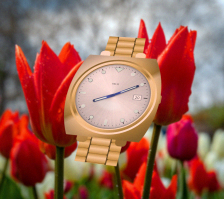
8h10
